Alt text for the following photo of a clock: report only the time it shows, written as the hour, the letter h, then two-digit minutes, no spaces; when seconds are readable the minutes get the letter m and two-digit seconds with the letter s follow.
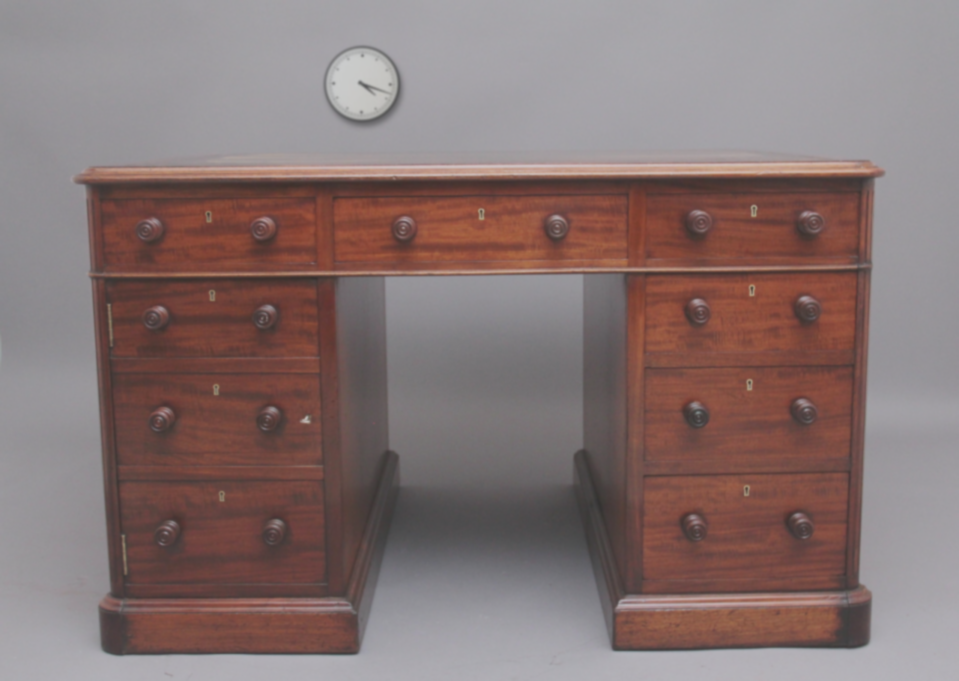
4h18
